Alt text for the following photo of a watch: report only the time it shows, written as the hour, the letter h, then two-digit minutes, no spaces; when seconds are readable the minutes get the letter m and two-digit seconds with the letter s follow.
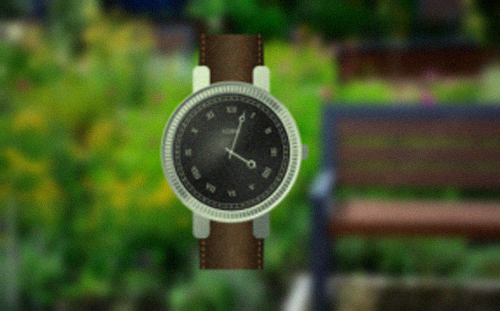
4h03
